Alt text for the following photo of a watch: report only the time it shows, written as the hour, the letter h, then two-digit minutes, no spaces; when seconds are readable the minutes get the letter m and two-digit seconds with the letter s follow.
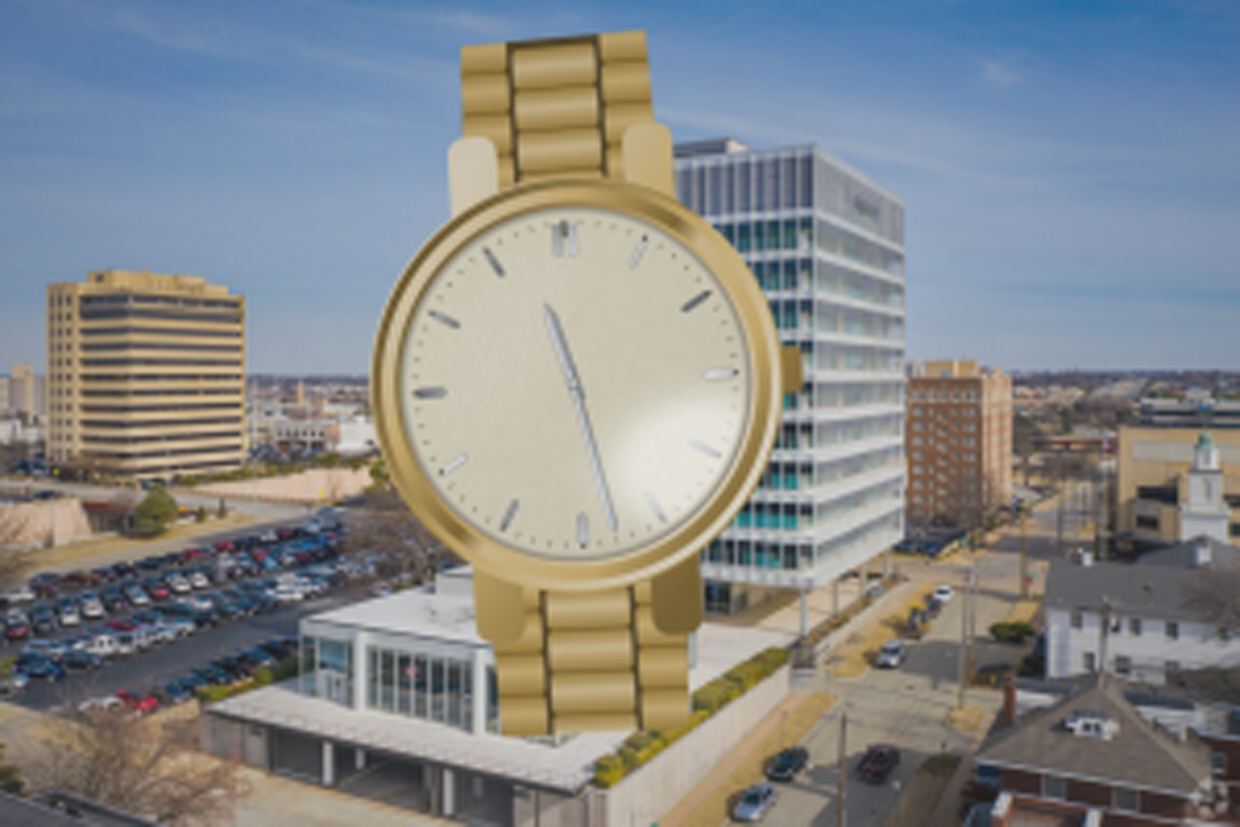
11h28
